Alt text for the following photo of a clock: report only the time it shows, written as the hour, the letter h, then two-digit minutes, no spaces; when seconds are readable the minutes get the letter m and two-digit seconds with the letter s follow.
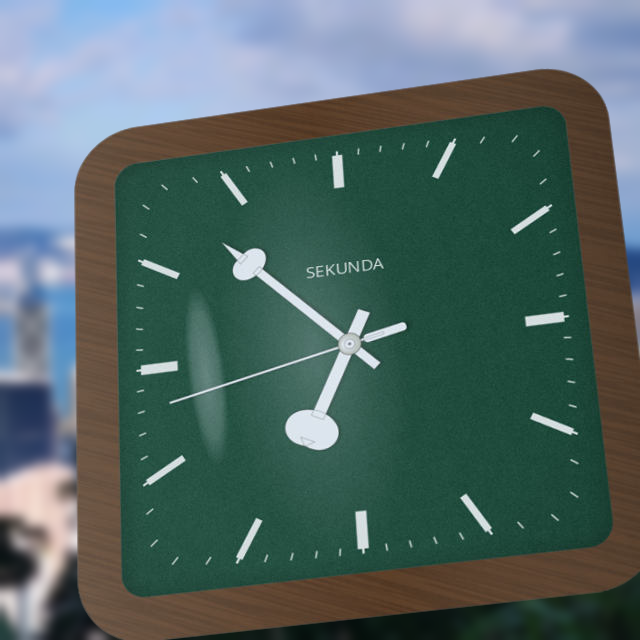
6h52m43s
